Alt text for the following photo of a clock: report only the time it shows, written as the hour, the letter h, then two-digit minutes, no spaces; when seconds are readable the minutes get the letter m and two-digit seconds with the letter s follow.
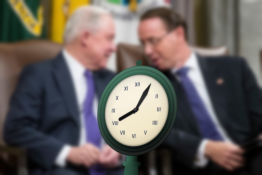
8h05
